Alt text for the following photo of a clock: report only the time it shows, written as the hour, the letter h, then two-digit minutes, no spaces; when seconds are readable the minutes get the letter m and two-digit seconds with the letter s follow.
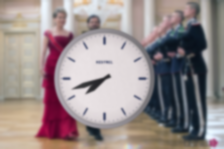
7h42
